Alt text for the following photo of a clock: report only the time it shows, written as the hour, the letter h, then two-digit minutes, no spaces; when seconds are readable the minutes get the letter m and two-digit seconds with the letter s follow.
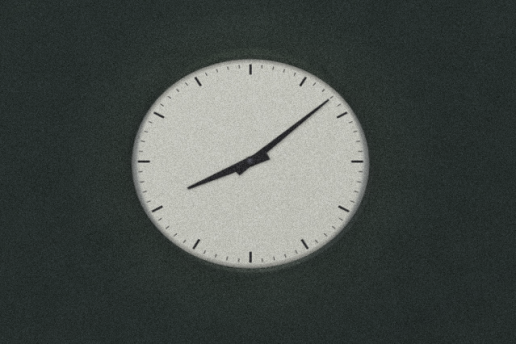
8h08
